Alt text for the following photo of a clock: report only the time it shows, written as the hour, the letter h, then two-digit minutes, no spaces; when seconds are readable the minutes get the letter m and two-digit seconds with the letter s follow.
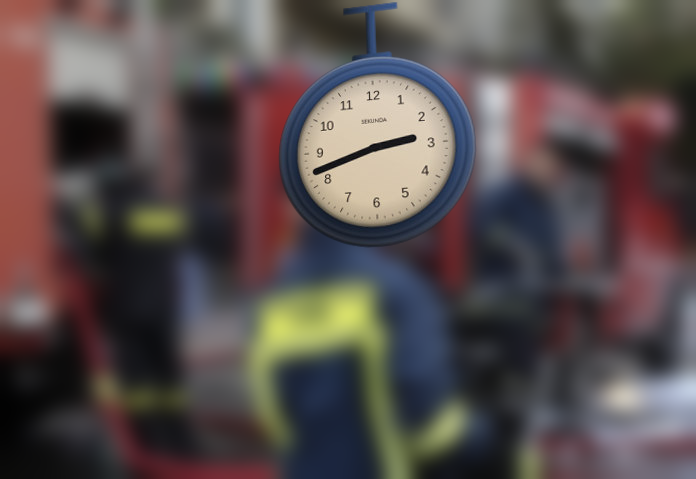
2h42
